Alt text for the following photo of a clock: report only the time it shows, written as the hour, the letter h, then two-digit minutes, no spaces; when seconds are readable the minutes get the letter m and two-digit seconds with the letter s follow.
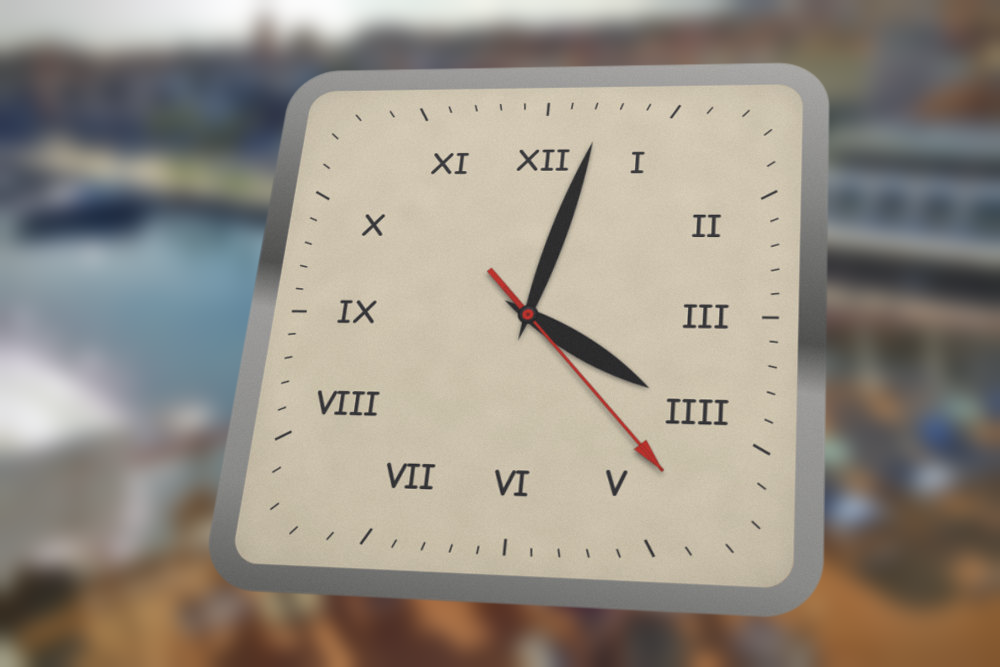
4h02m23s
